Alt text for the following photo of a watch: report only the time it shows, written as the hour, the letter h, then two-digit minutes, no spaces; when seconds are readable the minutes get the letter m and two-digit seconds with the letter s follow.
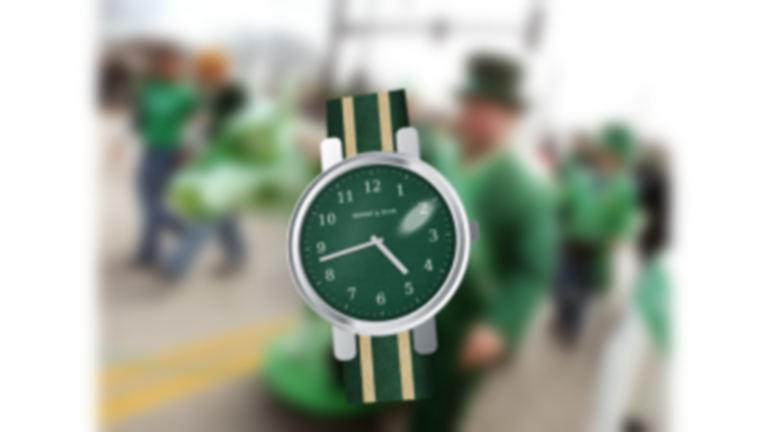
4h43
